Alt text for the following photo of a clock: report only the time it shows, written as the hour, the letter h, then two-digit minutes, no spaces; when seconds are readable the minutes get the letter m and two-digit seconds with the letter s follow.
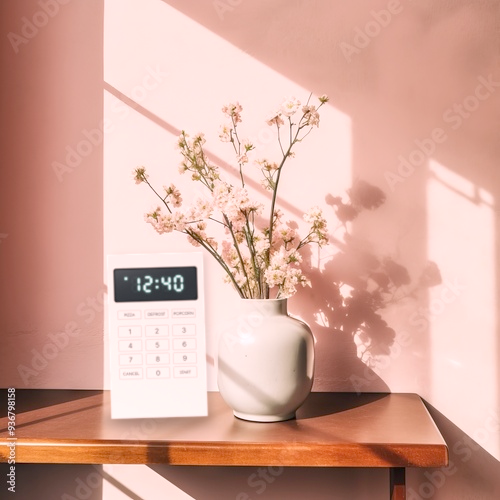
12h40
